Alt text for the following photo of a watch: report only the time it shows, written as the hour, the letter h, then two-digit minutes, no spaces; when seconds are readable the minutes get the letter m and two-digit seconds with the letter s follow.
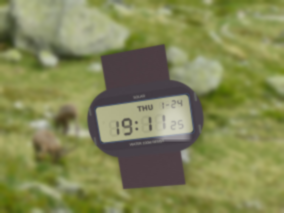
19h11
